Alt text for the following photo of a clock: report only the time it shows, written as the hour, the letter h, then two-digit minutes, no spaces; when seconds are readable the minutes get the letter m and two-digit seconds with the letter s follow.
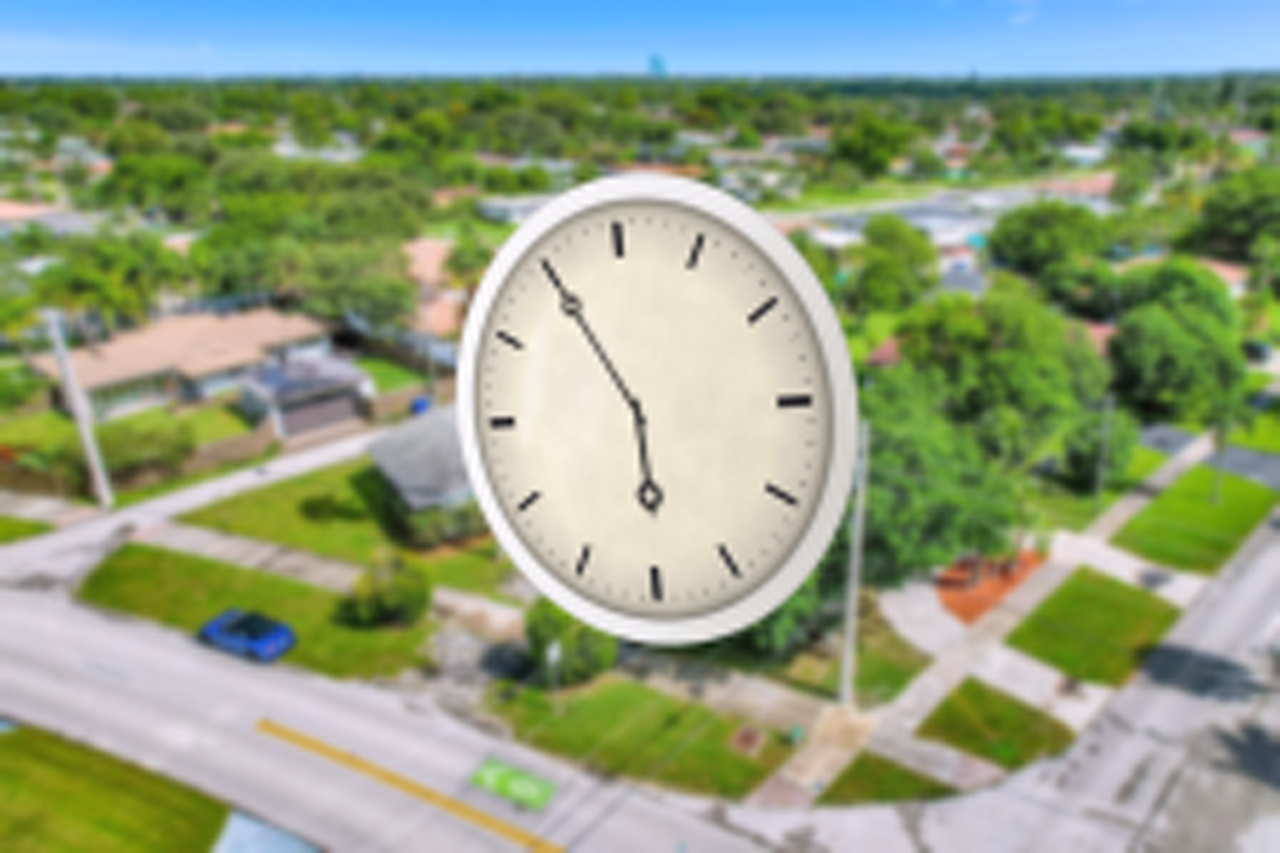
5h55
